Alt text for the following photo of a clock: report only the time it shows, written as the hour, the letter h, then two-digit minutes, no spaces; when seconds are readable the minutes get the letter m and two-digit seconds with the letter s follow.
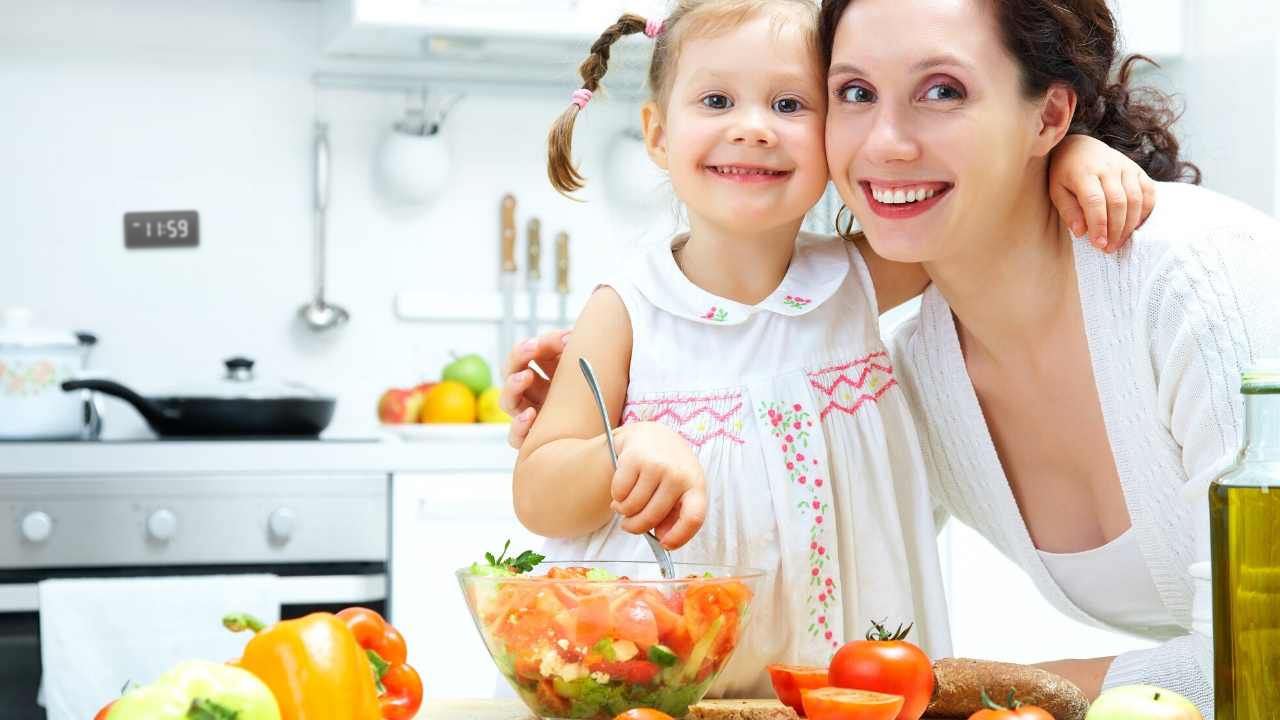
11h59
